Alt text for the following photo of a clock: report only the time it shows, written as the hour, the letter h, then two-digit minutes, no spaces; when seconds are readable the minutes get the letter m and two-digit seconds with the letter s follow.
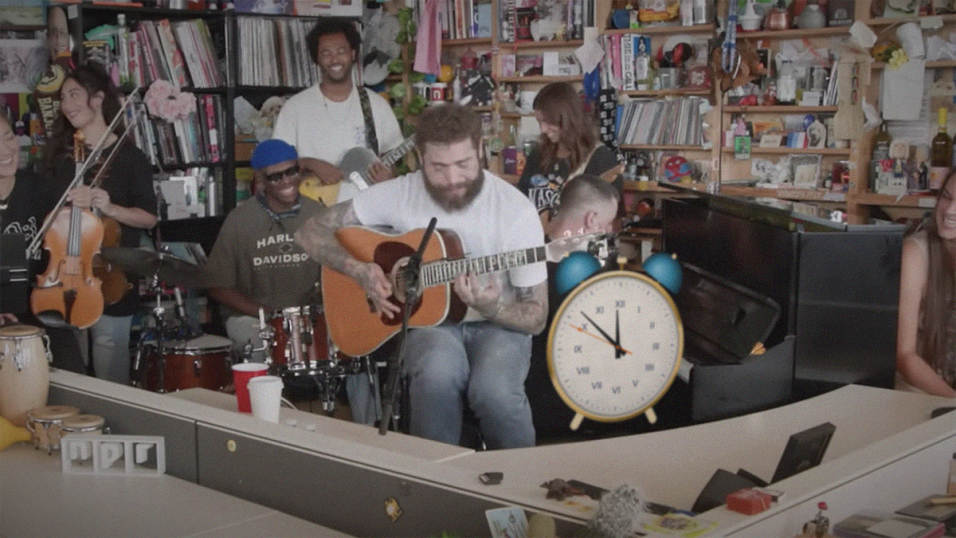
11h51m49s
